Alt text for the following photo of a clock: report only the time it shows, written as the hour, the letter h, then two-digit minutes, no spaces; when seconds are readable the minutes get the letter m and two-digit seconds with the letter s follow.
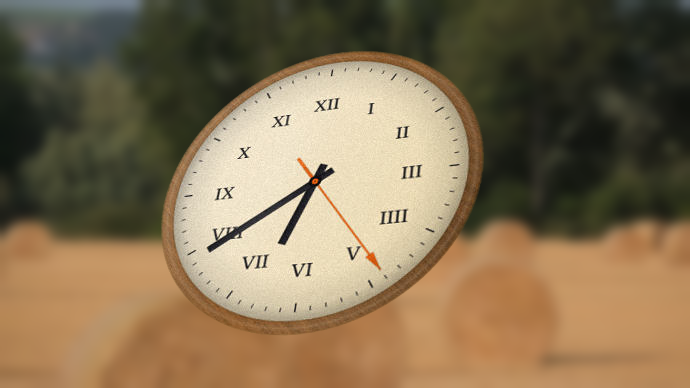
6h39m24s
